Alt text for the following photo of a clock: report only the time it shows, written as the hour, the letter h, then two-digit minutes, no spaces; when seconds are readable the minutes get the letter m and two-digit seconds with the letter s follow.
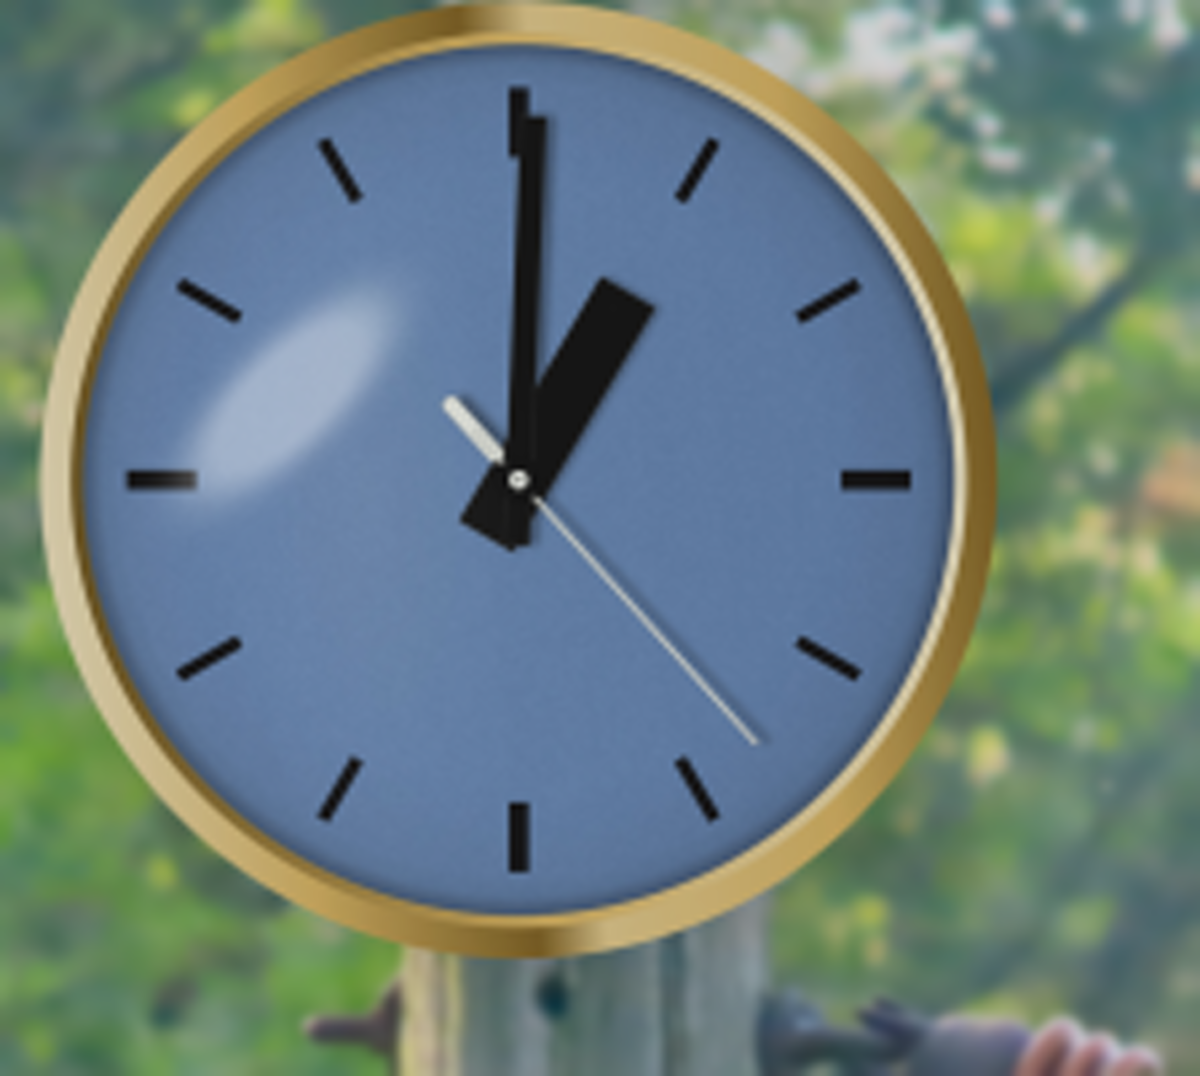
1h00m23s
